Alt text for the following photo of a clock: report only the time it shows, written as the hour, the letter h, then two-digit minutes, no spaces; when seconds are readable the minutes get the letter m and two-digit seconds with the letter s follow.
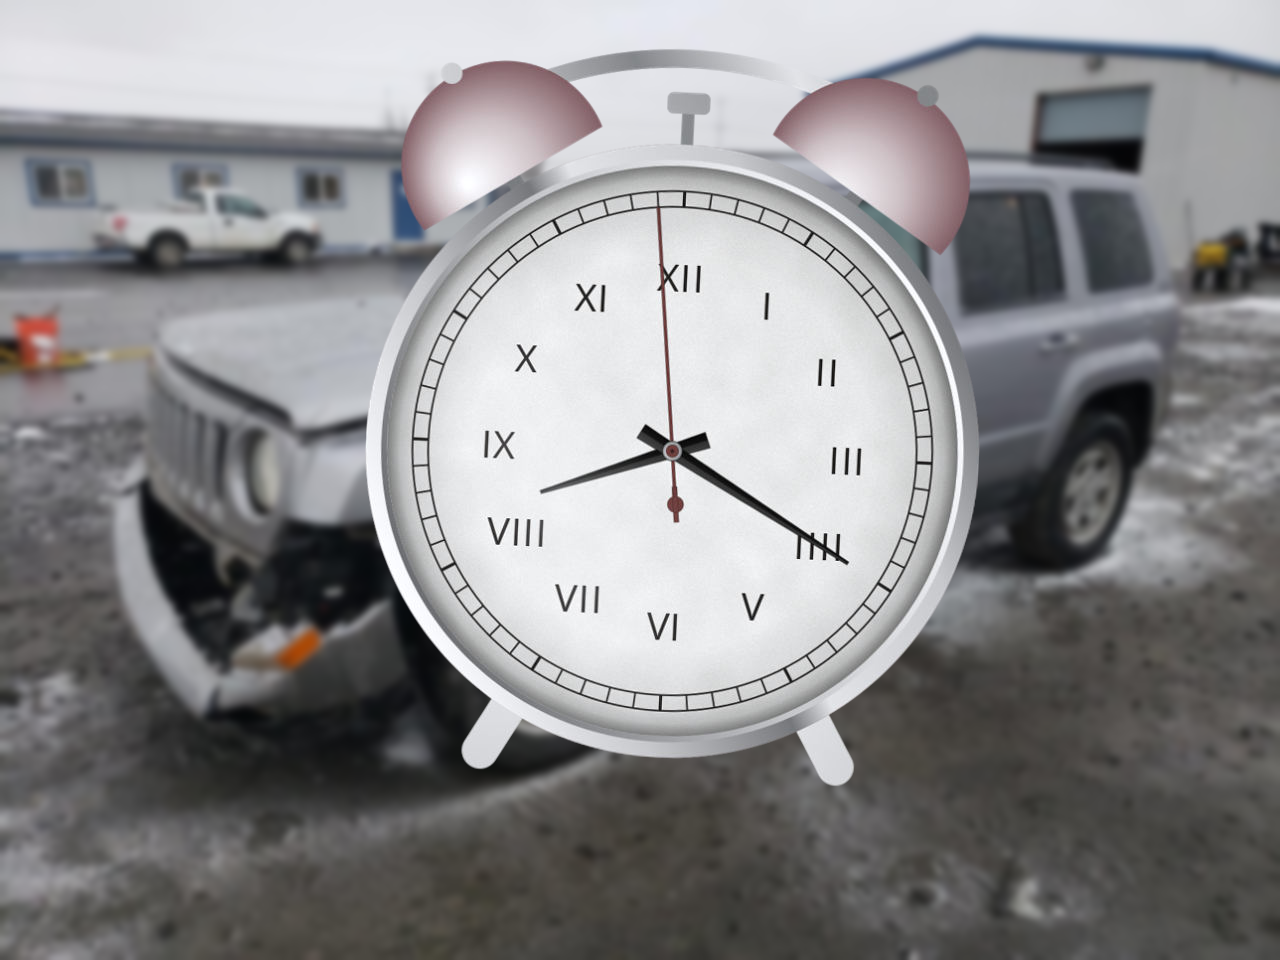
8h19m59s
